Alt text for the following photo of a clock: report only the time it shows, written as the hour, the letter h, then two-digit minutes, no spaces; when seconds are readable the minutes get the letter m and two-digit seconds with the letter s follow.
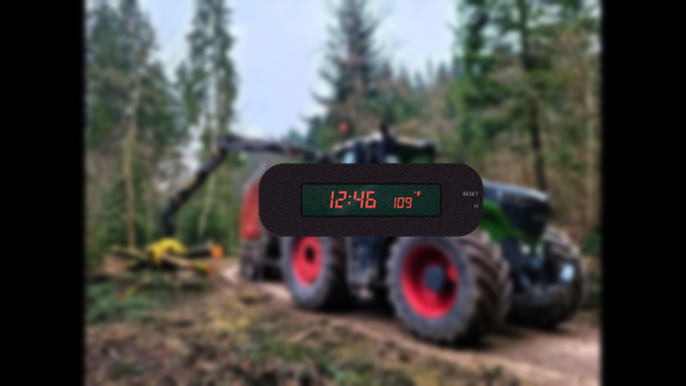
12h46
